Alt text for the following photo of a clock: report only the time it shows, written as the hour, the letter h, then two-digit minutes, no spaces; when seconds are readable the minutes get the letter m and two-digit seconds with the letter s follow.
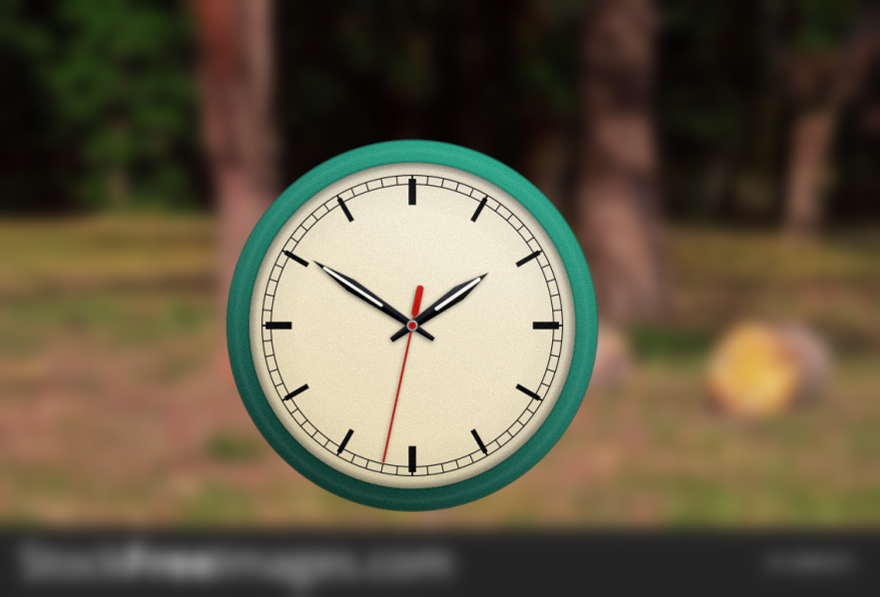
1h50m32s
